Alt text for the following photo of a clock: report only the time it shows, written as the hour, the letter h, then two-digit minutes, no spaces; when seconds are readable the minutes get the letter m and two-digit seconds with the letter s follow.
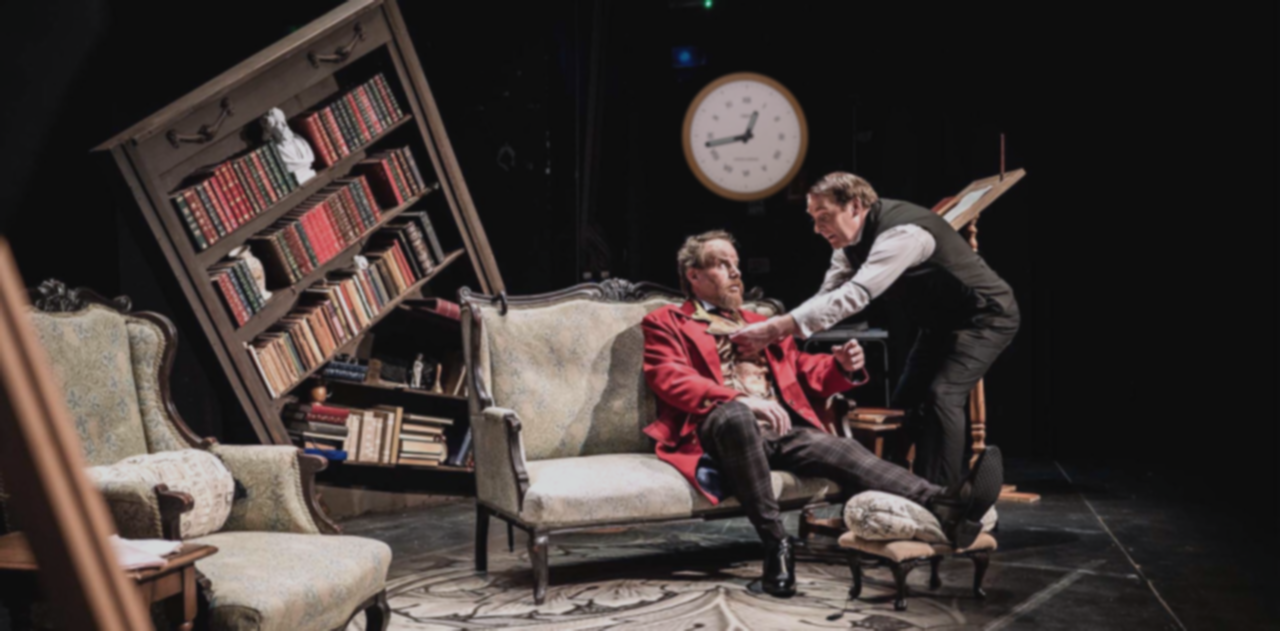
12h43
